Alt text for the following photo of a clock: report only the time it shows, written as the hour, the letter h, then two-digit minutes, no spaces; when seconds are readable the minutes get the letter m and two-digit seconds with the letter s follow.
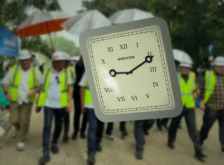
9h11
